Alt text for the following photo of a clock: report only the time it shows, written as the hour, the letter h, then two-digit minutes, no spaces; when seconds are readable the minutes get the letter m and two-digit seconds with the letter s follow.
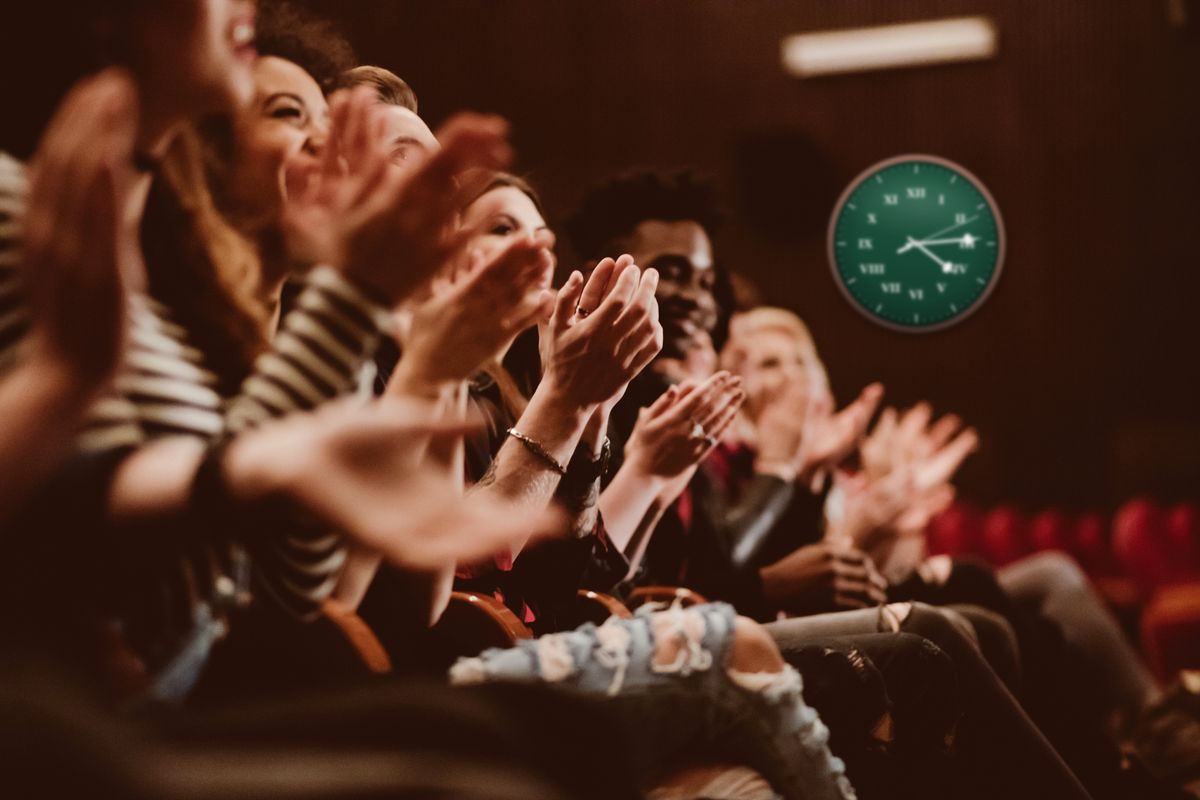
4h14m11s
